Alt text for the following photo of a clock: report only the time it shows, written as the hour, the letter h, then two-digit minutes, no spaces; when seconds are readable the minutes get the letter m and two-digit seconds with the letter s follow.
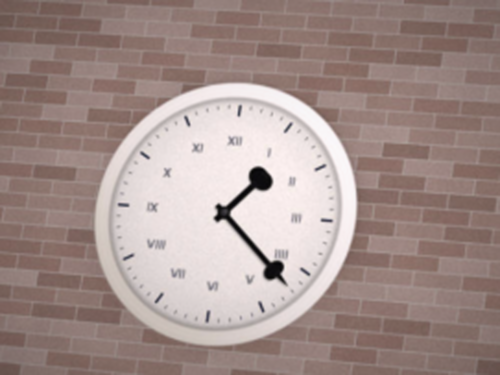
1h22
